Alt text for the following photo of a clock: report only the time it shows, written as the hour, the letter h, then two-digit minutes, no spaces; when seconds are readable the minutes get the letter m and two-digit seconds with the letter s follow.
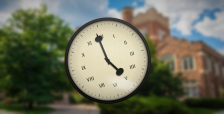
4h59
